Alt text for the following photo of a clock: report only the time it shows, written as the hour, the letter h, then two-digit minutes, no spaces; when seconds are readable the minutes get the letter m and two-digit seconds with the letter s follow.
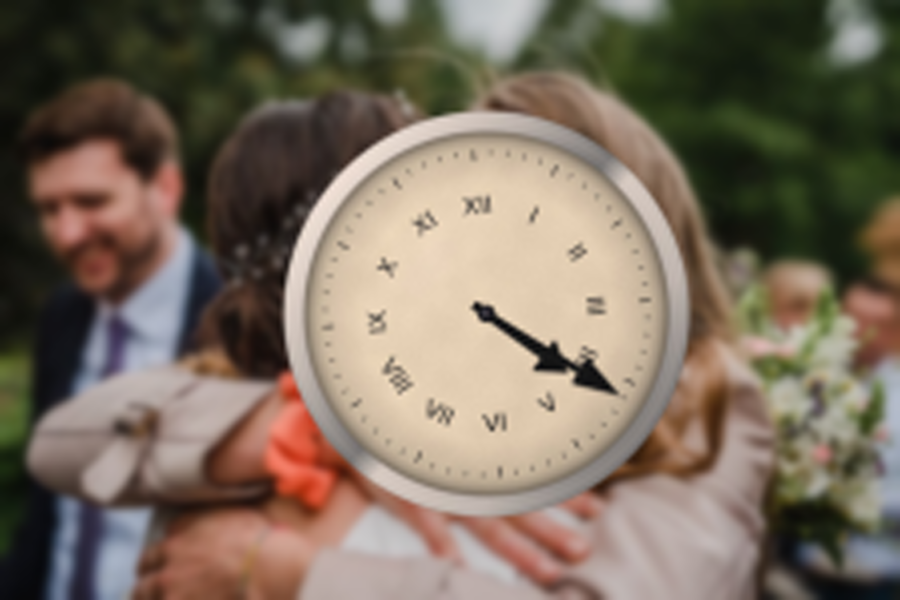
4h21
